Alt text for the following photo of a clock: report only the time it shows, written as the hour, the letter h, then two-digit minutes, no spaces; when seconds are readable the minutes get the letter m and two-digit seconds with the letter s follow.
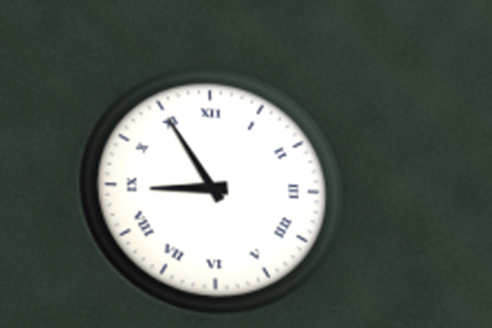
8h55
